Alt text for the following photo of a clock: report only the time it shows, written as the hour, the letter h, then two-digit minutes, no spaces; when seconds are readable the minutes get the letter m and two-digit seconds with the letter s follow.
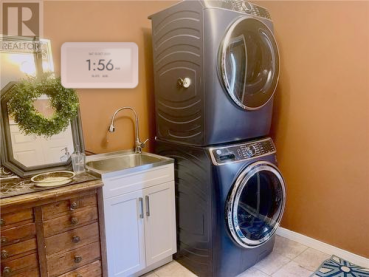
1h56
